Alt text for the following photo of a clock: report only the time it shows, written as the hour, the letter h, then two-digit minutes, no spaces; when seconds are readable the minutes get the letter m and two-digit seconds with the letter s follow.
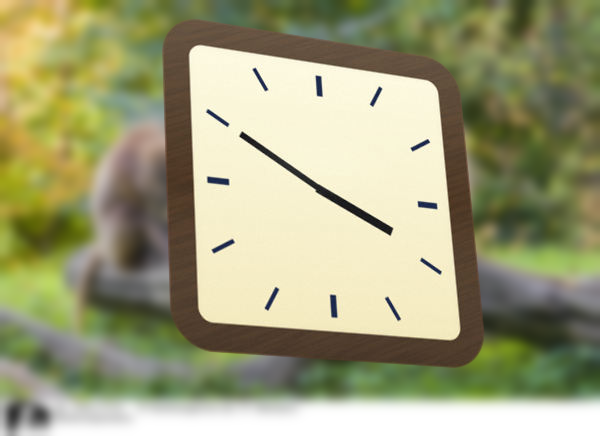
3h50
